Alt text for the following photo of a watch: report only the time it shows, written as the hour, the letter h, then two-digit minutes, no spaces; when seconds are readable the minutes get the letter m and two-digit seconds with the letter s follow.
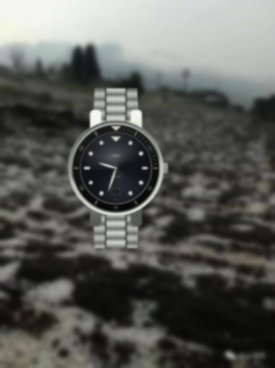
9h33
